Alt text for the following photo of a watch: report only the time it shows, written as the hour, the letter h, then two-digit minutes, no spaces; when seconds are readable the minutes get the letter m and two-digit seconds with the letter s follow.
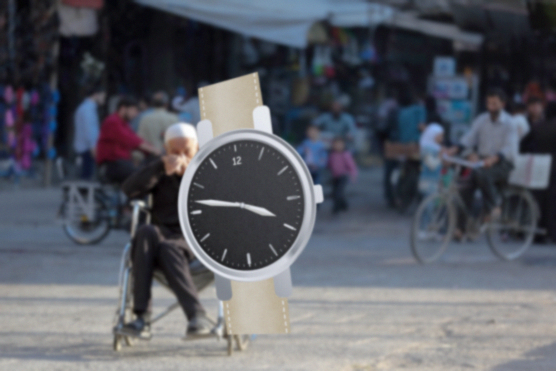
3h47
